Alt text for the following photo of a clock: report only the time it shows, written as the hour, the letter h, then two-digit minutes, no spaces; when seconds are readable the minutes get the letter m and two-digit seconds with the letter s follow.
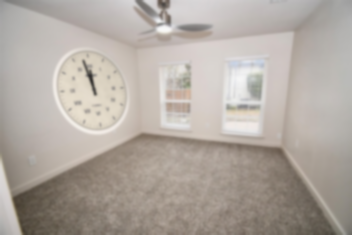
11h58
